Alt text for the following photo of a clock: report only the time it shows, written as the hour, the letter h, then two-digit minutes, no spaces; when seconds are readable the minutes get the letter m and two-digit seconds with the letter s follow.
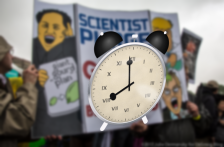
7h59
